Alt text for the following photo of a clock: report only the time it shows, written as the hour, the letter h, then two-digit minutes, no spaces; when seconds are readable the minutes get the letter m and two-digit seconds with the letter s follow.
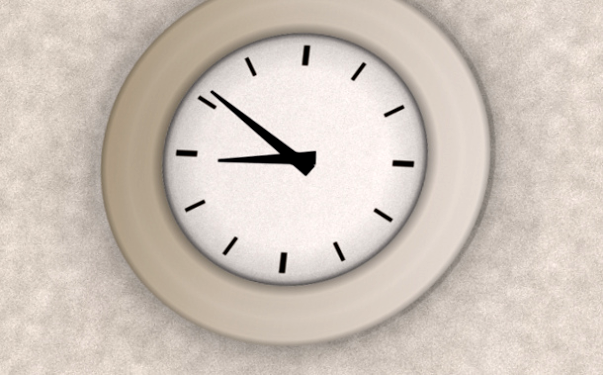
8h51
